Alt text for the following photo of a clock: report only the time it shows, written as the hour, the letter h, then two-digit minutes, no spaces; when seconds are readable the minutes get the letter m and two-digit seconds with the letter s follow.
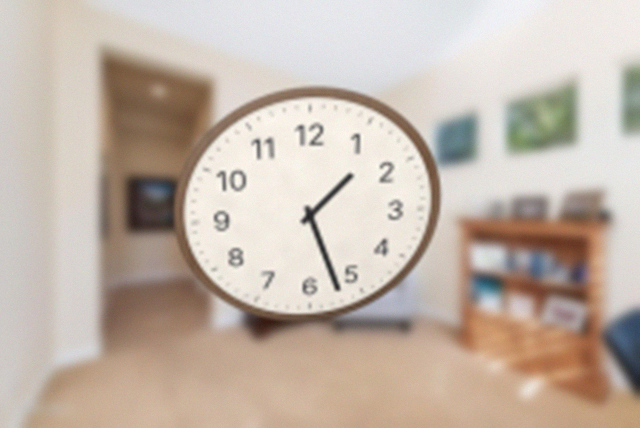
1h27
